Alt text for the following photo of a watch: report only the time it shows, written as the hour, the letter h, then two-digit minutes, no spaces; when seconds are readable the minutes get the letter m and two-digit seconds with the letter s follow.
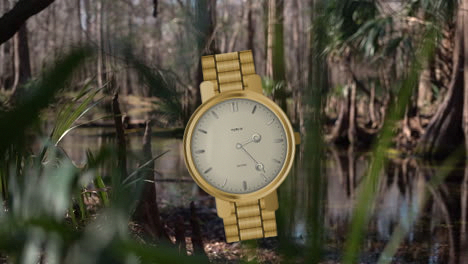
2h24
